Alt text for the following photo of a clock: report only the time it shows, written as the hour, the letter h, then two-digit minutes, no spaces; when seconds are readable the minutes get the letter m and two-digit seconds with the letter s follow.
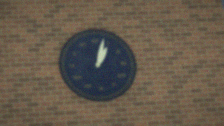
1h03
